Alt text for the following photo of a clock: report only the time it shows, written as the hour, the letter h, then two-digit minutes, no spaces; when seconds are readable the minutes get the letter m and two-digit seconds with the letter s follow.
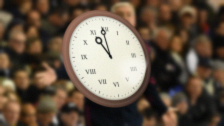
10h59
